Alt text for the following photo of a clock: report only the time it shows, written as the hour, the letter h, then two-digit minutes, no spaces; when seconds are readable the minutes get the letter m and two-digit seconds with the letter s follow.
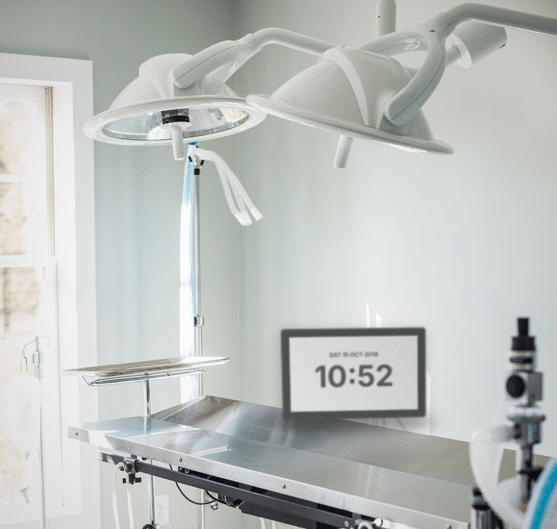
10h52
